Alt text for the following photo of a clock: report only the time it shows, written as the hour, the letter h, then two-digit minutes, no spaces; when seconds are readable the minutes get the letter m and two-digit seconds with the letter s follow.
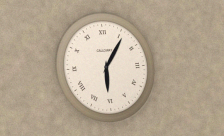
6h06
